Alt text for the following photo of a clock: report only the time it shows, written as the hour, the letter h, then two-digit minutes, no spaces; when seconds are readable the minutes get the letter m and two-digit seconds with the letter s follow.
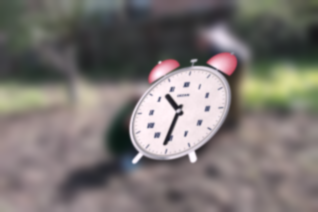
10h31
